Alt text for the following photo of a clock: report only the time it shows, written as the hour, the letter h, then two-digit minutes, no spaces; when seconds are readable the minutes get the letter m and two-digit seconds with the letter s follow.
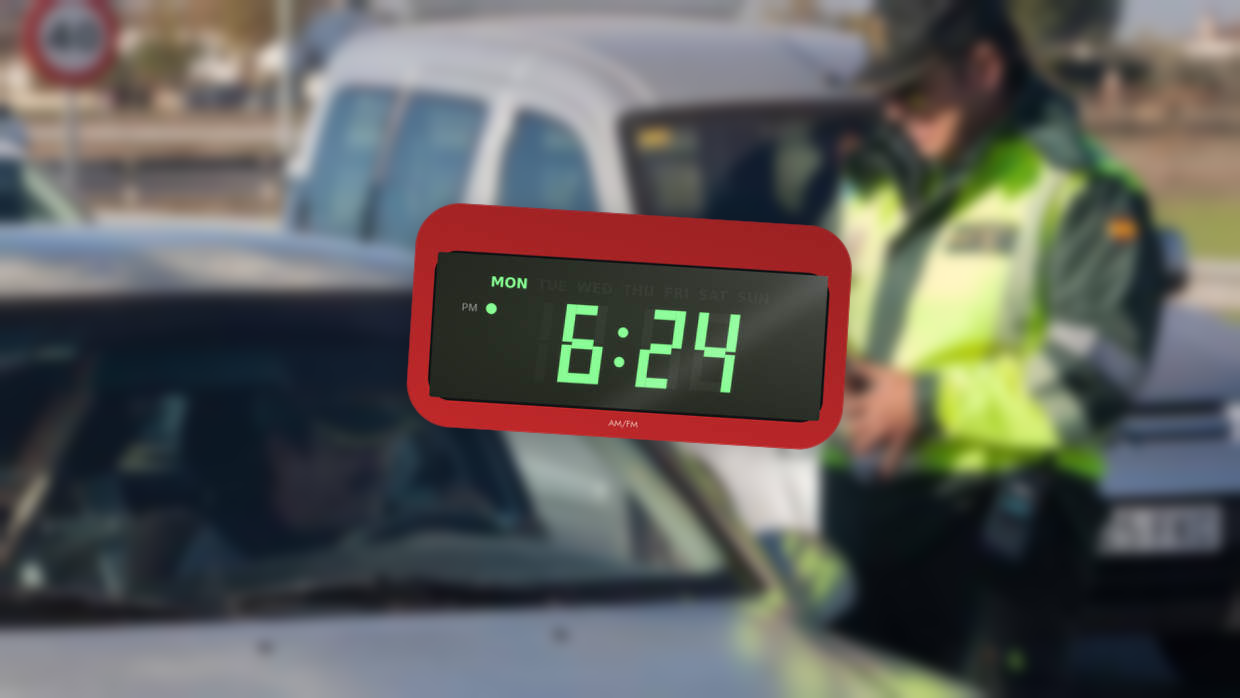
6h24
